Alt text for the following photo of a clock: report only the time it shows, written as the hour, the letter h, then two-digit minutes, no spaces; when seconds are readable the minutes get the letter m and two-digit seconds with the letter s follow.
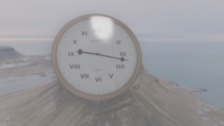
9h17
